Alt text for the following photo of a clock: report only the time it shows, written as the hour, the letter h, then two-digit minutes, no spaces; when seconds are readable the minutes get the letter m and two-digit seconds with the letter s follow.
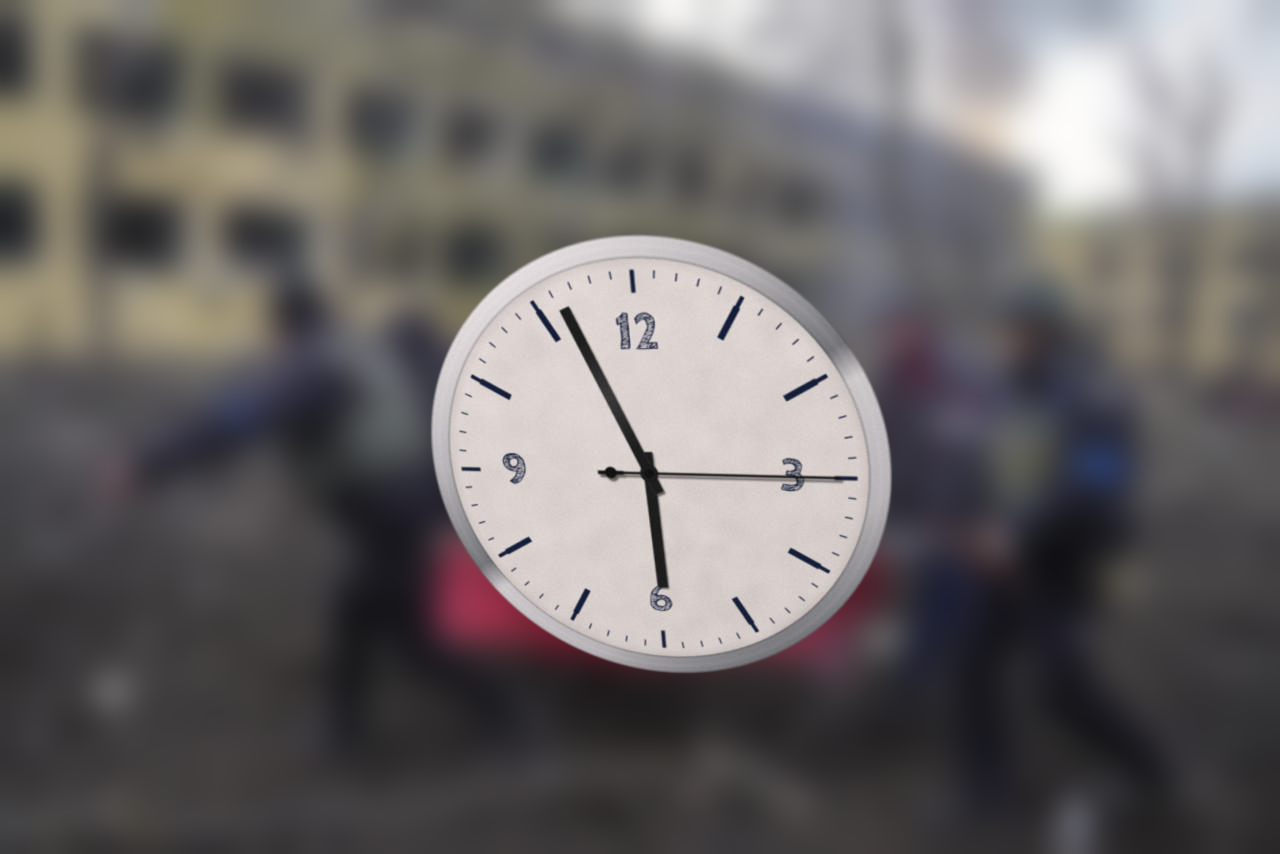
5h56m15s
